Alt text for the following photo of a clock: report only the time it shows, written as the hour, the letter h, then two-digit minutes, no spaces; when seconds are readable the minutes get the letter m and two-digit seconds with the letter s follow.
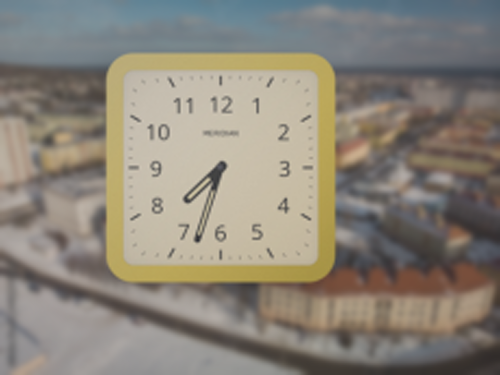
7h33
